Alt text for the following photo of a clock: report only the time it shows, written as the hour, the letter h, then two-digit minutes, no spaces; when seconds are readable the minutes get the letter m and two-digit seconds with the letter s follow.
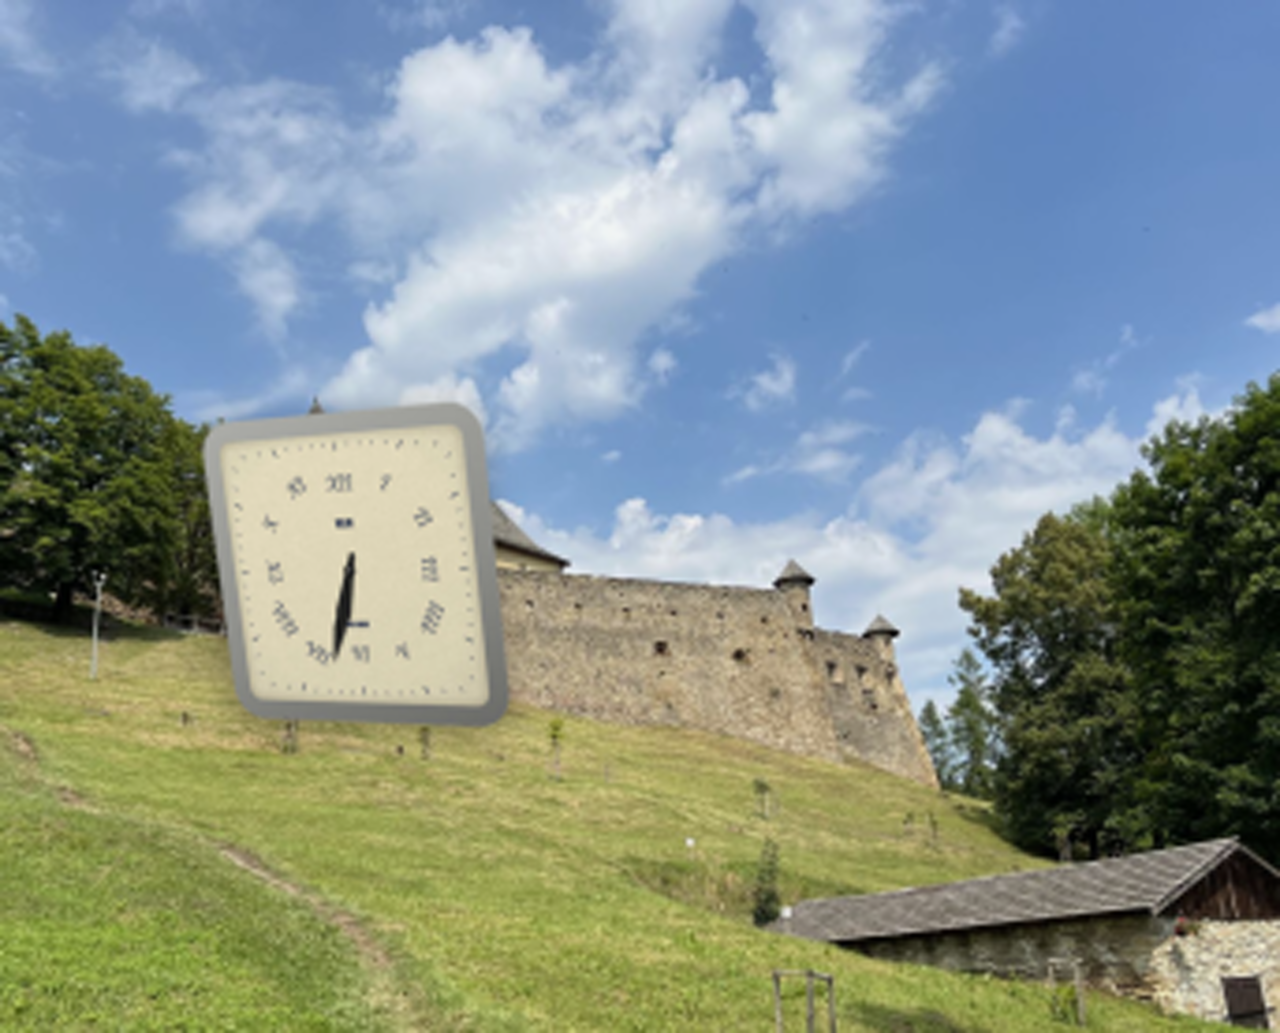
6h33
